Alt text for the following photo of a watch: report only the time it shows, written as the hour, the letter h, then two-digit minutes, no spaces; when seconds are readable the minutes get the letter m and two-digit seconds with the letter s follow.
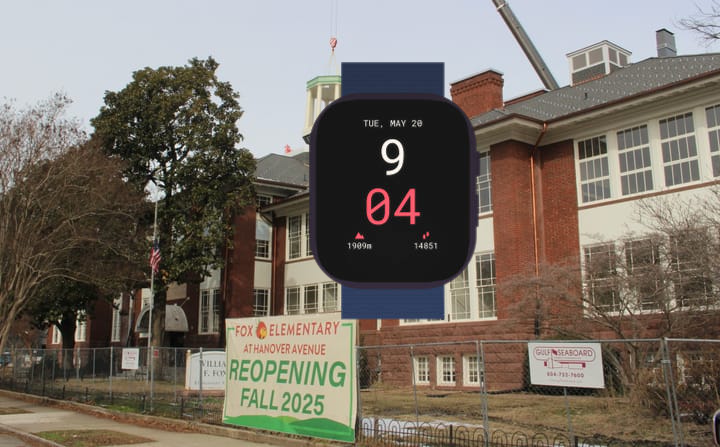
9h04
